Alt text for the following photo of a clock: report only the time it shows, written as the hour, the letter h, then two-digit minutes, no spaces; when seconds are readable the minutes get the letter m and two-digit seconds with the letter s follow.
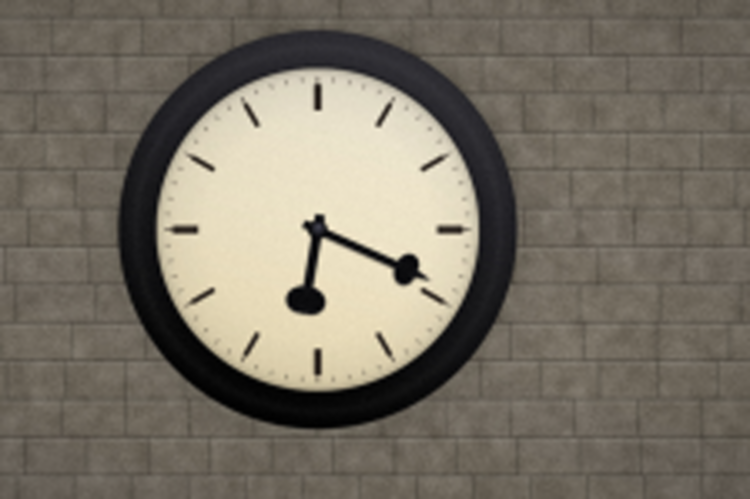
6h19
